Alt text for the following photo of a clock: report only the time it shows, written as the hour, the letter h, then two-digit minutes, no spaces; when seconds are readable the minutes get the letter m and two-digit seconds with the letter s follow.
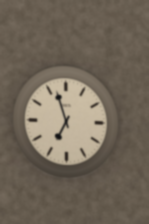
6h57
